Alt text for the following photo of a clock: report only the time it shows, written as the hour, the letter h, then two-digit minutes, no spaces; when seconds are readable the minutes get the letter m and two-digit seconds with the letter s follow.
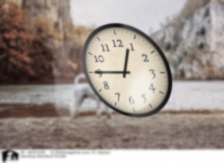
12h45
